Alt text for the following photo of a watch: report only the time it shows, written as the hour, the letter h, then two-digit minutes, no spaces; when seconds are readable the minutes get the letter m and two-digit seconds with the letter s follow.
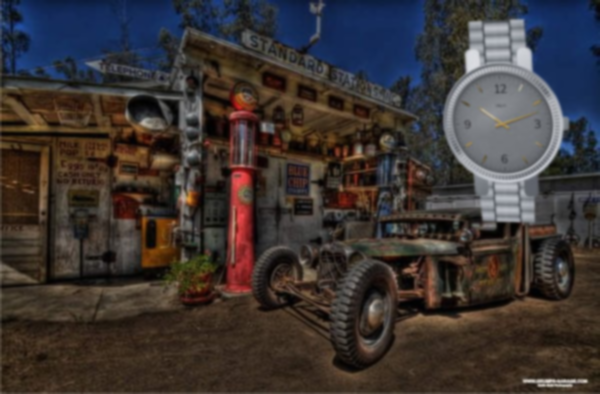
10h12
